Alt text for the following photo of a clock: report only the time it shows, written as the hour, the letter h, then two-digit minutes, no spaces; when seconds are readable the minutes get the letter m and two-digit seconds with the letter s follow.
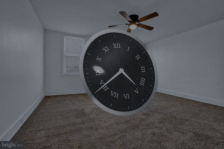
4h40
